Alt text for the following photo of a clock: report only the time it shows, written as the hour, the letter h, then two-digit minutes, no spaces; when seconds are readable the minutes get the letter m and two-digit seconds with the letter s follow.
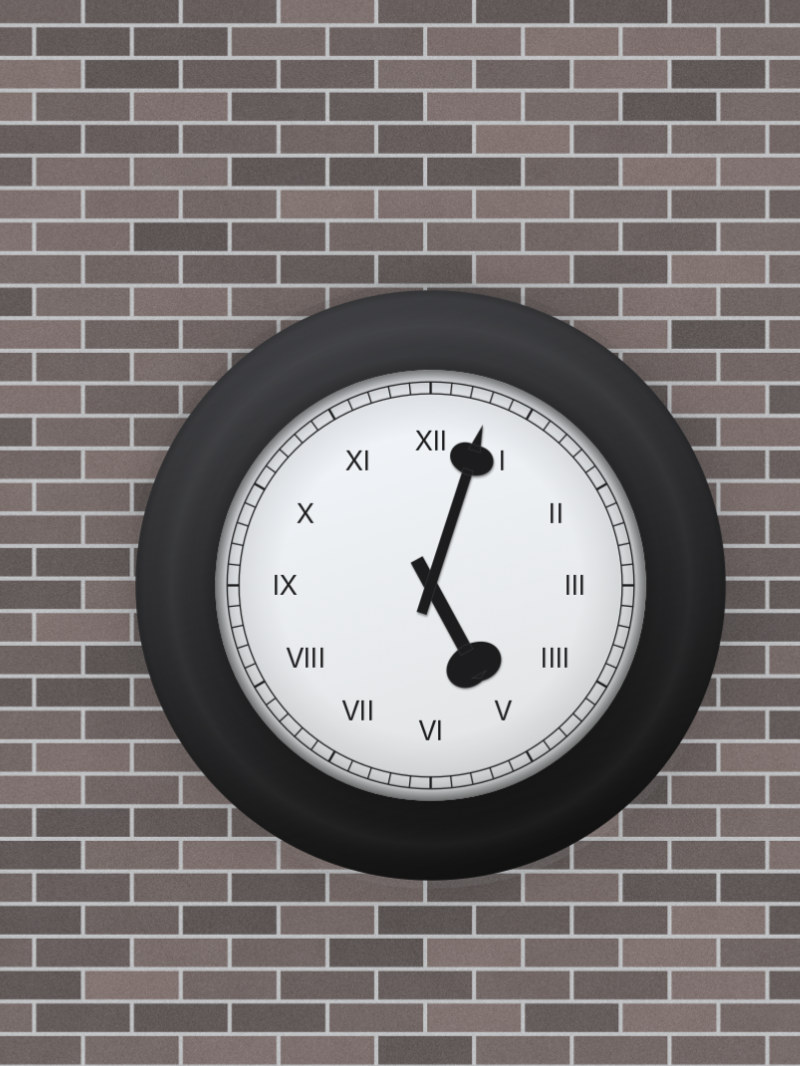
5h03
